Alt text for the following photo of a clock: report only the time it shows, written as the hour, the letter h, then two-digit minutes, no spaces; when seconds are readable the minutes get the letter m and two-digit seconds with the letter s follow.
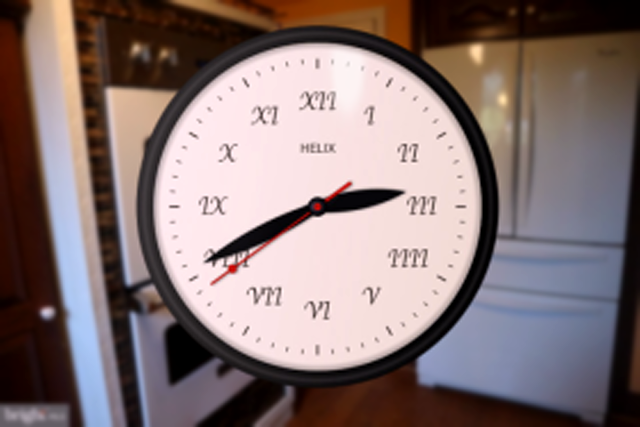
2h40m39s
